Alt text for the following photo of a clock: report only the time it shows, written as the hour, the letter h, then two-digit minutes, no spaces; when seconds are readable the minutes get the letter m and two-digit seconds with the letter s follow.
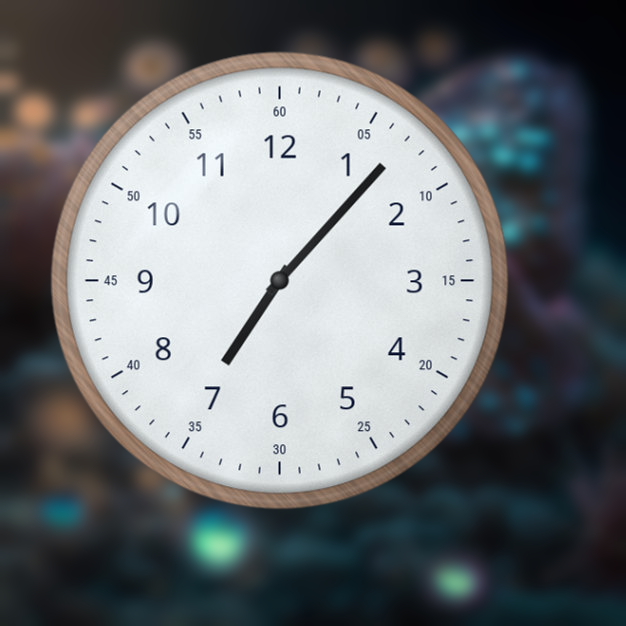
7h07
